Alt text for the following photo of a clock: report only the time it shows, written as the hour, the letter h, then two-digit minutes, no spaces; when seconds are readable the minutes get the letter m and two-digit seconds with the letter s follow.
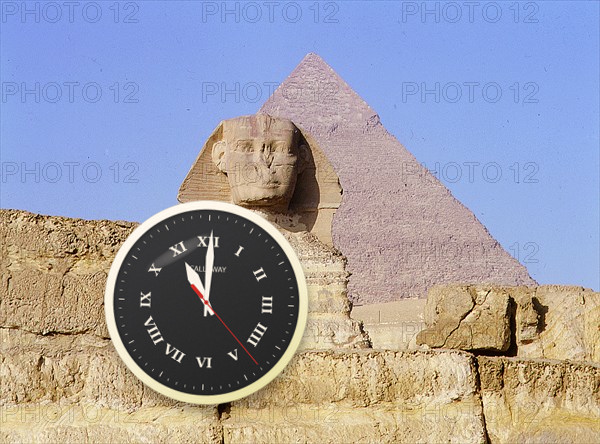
11h00m23s
